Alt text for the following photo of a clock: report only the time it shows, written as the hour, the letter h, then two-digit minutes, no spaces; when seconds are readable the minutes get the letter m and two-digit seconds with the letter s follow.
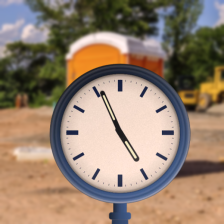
4h56
